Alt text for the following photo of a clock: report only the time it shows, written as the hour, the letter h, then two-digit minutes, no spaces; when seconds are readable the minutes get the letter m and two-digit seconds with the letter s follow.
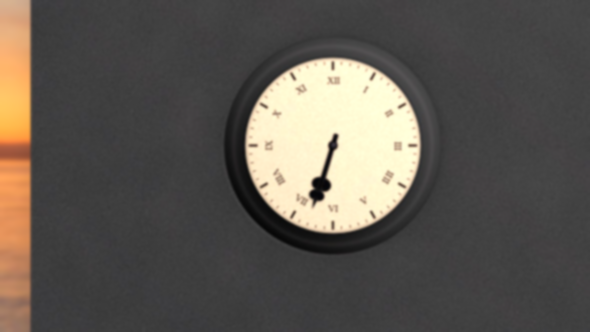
6h33
